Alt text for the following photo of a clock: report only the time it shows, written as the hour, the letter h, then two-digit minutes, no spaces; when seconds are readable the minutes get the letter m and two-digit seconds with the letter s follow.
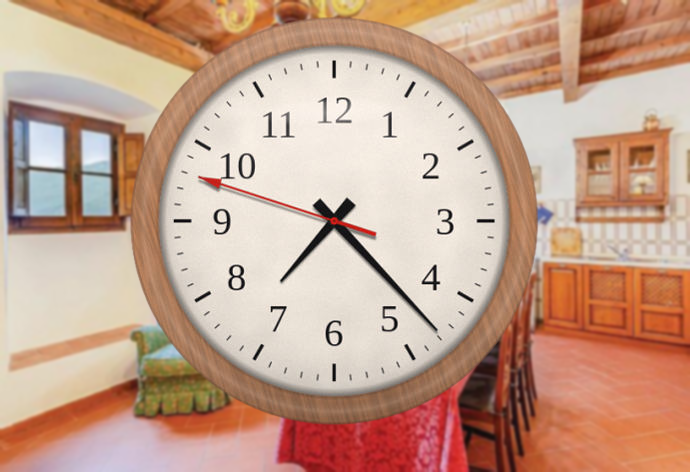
7h22m48s
